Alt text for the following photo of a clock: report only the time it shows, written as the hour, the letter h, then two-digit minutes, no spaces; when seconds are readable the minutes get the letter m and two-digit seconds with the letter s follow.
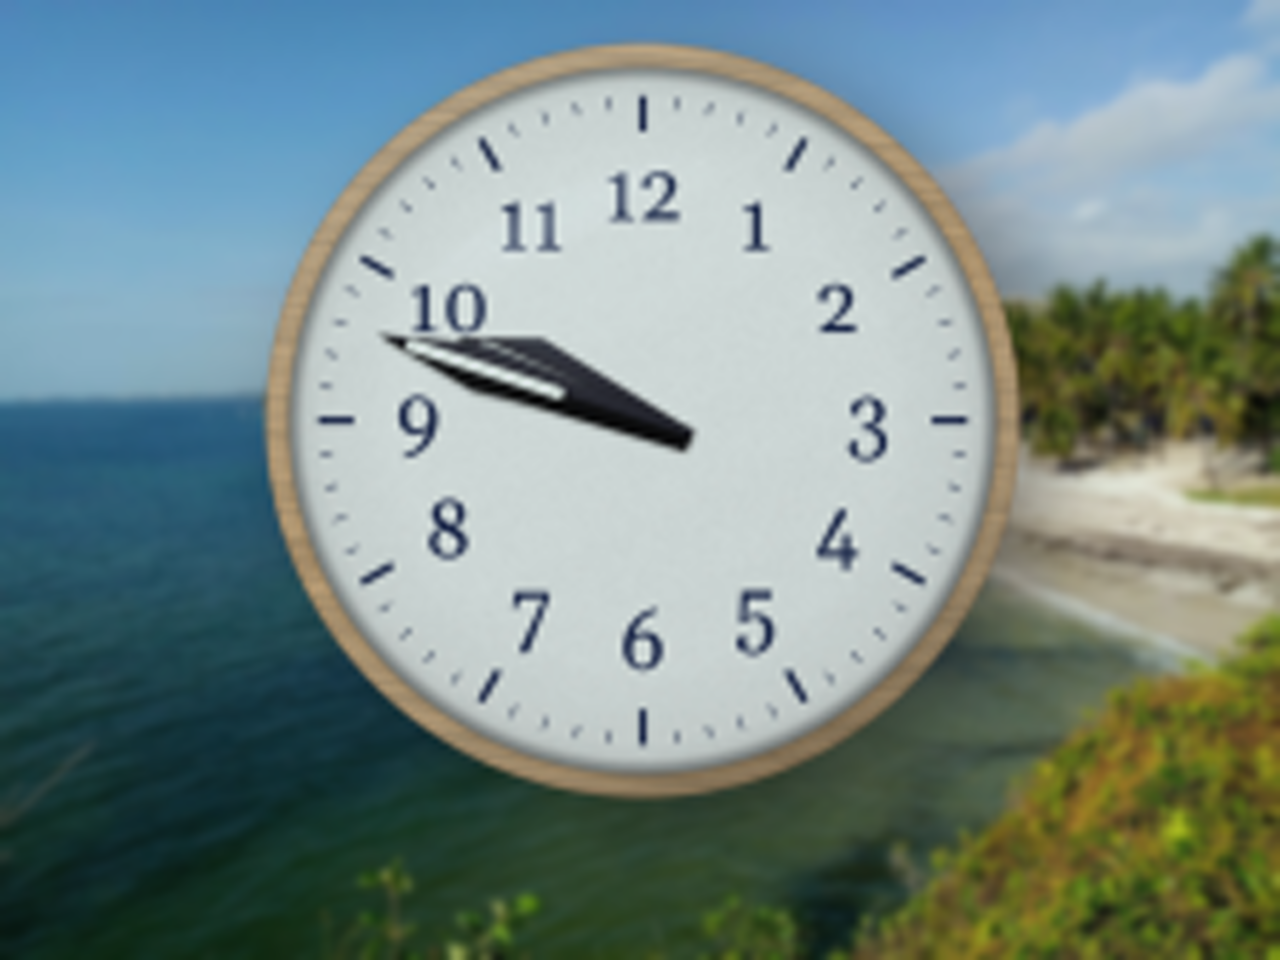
9h48
